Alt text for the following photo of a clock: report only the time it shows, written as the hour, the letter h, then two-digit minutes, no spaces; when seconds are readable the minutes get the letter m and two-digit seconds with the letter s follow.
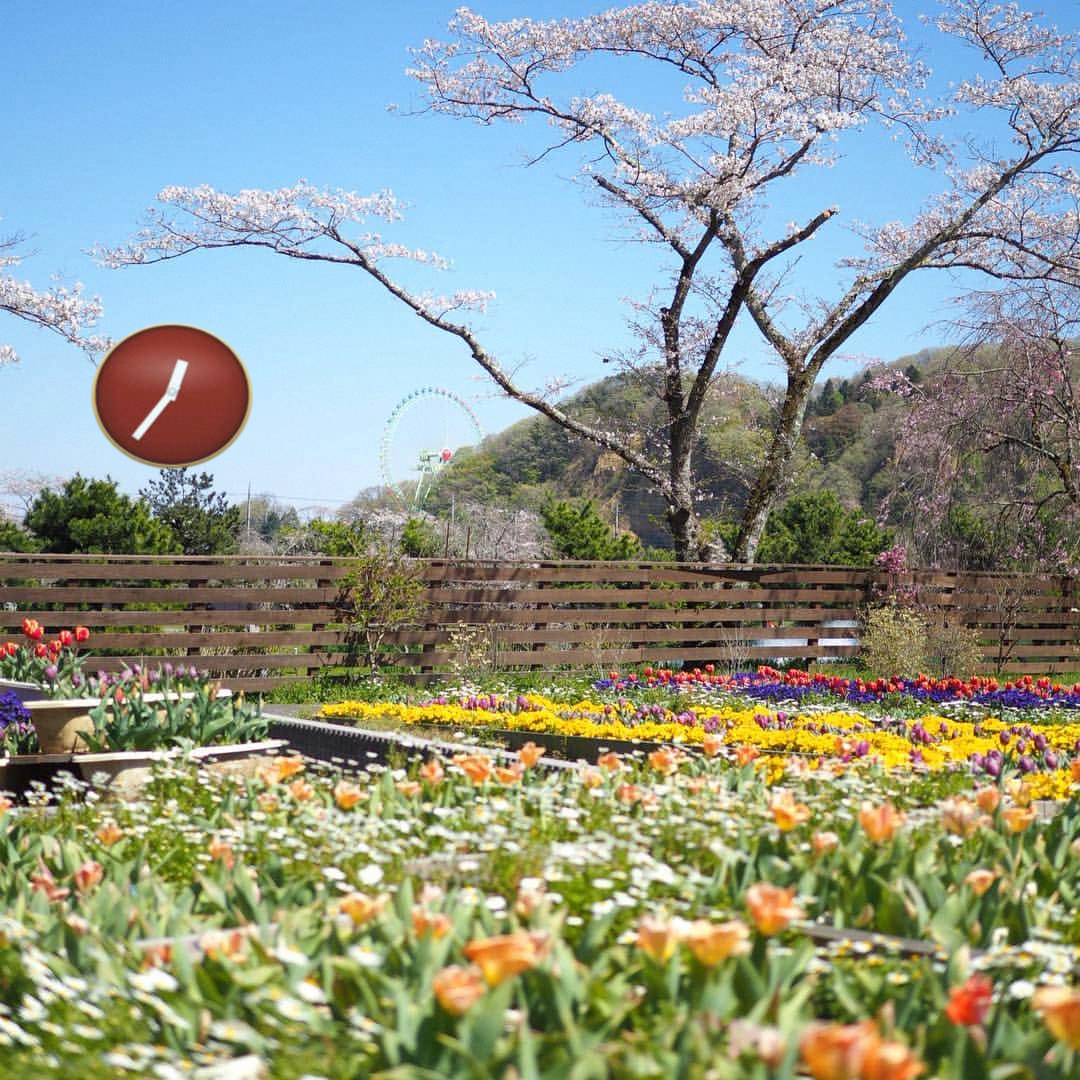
12h36
